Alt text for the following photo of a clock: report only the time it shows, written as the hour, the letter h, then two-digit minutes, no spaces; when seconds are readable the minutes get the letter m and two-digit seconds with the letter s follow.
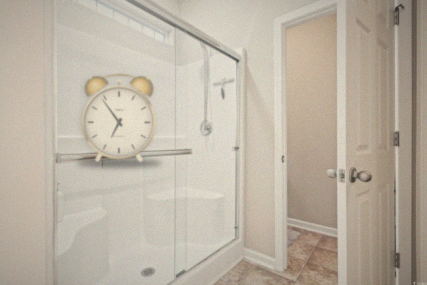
6h54
